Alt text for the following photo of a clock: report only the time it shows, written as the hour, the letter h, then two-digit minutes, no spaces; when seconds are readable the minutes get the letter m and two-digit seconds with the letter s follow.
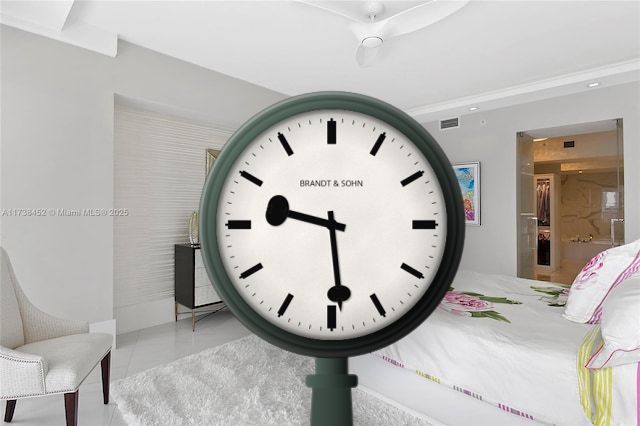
9h29
